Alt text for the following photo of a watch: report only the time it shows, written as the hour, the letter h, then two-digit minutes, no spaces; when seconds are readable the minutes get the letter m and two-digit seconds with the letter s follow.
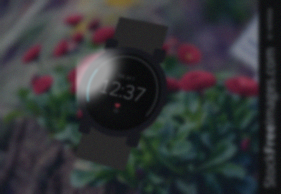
12h37
